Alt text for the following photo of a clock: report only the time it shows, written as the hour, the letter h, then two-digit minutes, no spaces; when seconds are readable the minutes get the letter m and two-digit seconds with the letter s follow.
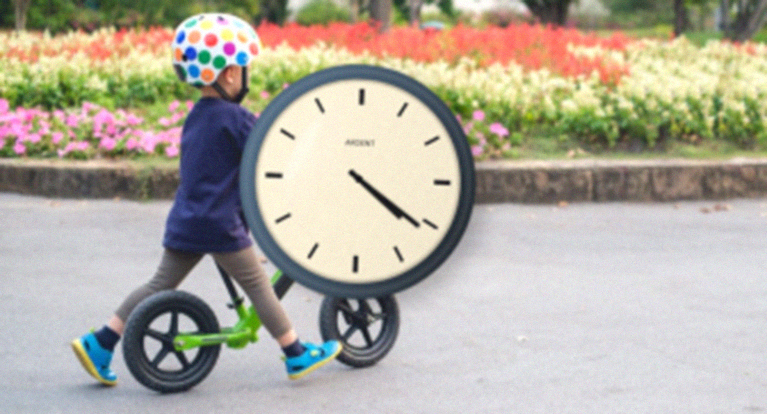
4h21
